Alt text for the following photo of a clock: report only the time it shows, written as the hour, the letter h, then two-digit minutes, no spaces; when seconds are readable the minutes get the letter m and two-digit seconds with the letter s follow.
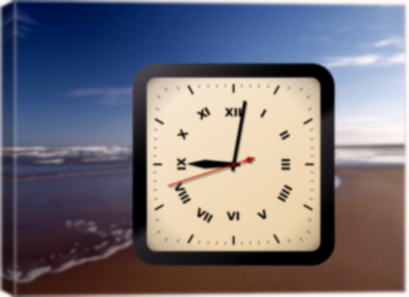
9h01m42s
